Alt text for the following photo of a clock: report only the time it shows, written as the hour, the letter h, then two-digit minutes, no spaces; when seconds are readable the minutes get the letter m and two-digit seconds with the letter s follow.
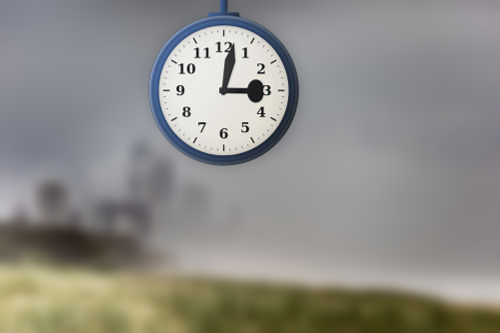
3h02
